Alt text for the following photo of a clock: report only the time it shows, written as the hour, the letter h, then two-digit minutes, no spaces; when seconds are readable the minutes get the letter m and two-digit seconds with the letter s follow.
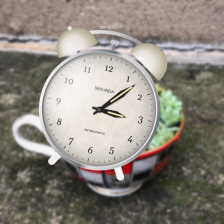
3h07
